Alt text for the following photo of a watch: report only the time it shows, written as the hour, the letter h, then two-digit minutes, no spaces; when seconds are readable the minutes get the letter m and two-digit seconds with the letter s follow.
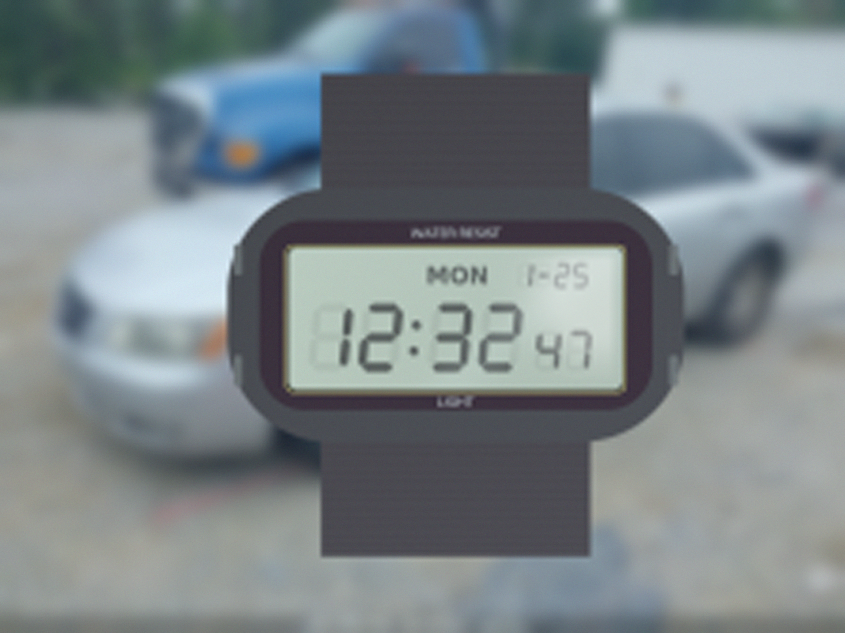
12h32m47s
